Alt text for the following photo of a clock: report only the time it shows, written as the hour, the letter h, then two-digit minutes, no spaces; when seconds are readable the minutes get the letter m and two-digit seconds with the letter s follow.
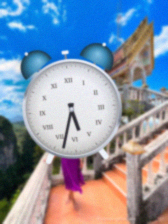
5h33
